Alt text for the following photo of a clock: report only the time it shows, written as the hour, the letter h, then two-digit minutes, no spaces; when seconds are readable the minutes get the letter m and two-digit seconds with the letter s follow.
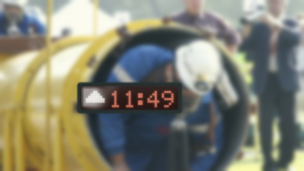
11h49
